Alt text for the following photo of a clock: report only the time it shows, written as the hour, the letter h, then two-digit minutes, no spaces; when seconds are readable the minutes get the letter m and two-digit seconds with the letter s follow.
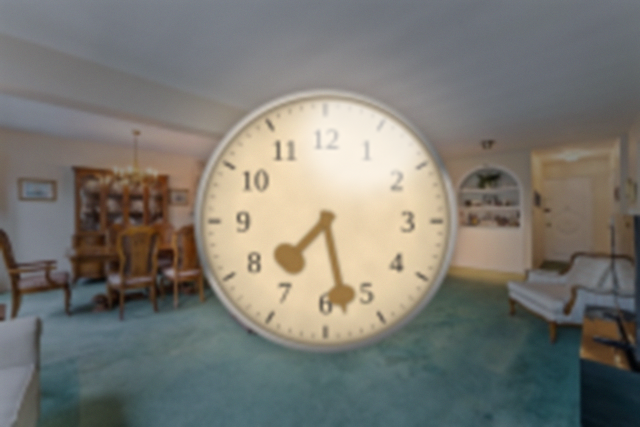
7h28
